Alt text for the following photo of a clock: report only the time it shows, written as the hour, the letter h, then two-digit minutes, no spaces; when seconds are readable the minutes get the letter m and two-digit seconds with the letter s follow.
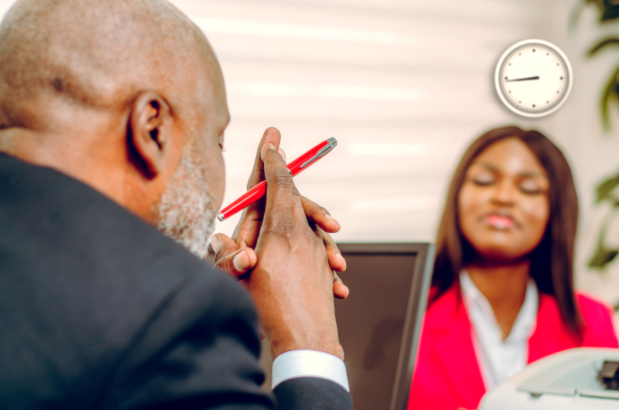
8h44
